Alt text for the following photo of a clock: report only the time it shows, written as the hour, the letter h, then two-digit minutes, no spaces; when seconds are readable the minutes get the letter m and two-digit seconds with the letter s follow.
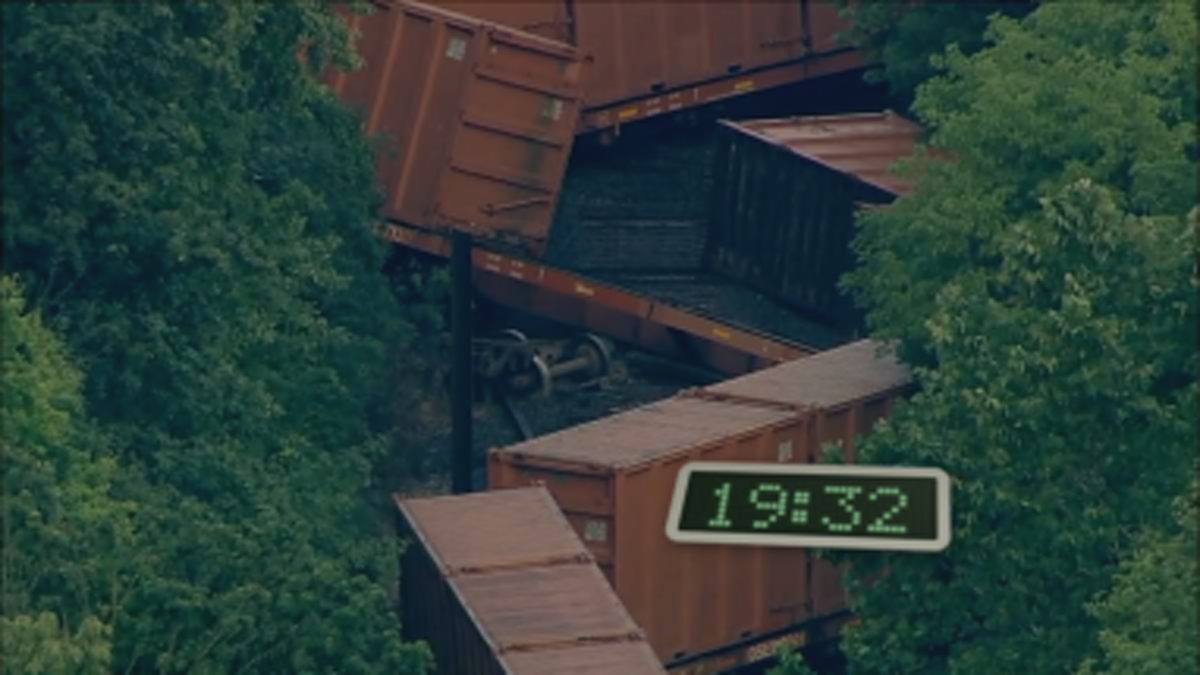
19h32
